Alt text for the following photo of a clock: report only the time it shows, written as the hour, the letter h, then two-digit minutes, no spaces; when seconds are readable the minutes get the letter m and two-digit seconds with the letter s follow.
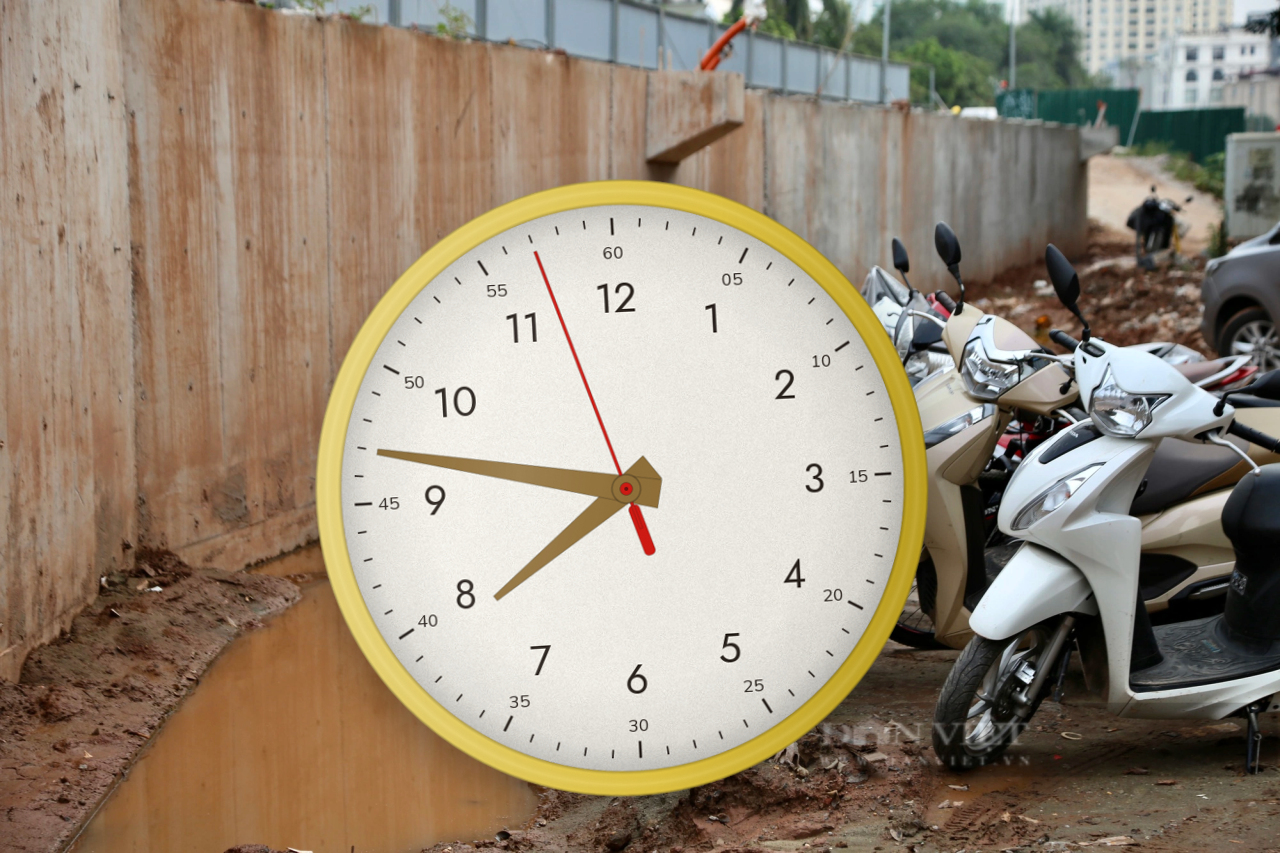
7h46m57s
